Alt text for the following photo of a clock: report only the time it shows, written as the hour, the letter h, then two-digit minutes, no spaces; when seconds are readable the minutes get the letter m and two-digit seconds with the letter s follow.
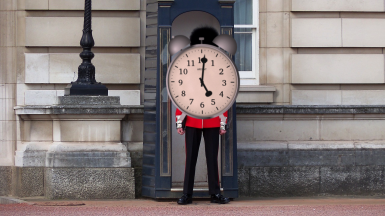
5h01
